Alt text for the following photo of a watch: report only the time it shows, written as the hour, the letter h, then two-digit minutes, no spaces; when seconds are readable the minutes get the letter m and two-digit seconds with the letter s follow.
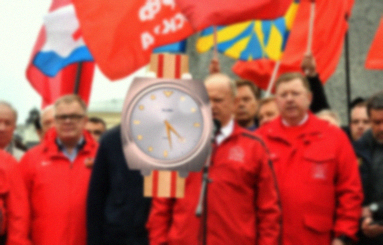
4h28
